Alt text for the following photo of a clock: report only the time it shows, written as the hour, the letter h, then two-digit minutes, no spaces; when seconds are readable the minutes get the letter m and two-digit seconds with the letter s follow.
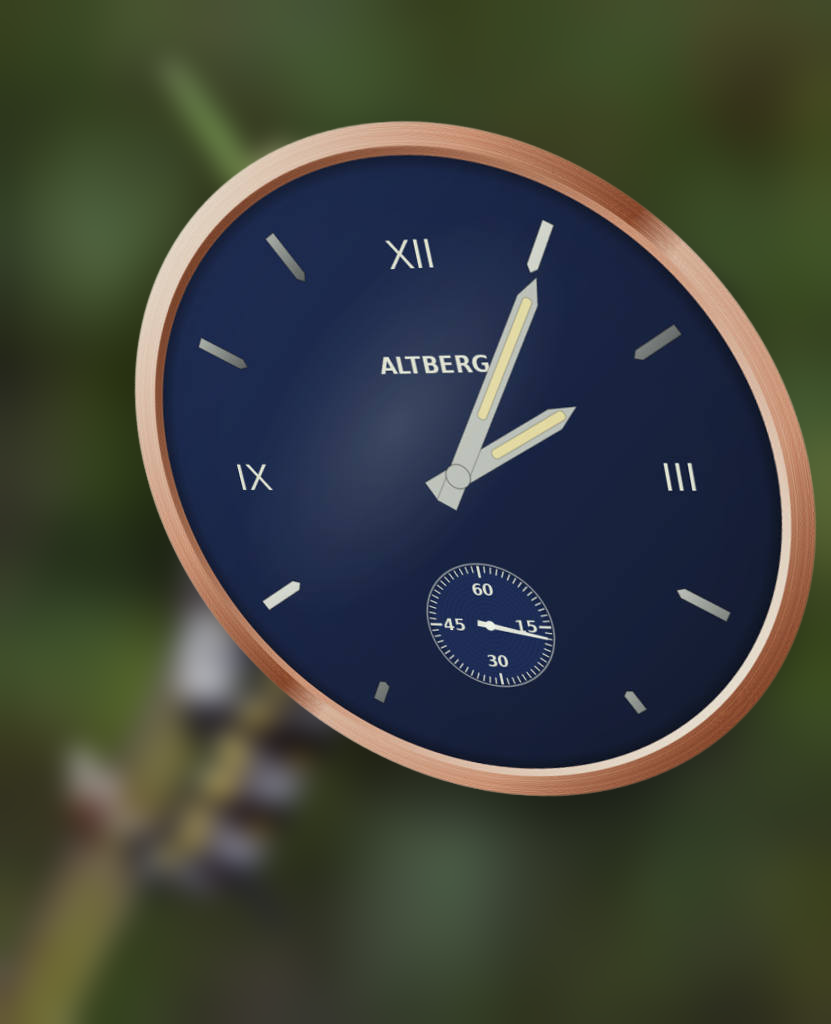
2h05m17s
